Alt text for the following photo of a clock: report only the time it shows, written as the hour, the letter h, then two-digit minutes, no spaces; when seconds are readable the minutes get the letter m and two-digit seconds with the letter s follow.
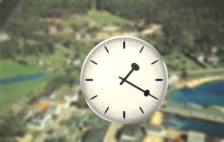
1h20
